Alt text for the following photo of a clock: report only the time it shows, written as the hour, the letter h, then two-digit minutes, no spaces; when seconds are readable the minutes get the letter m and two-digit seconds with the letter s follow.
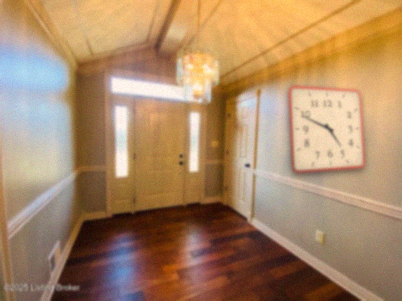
4h49
